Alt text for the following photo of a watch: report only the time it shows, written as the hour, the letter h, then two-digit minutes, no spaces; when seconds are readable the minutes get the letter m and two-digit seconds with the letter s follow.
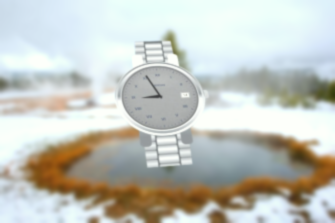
8h56
